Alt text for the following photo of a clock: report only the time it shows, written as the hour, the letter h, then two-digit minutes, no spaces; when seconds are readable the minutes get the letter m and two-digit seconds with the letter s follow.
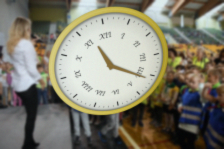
11h21
